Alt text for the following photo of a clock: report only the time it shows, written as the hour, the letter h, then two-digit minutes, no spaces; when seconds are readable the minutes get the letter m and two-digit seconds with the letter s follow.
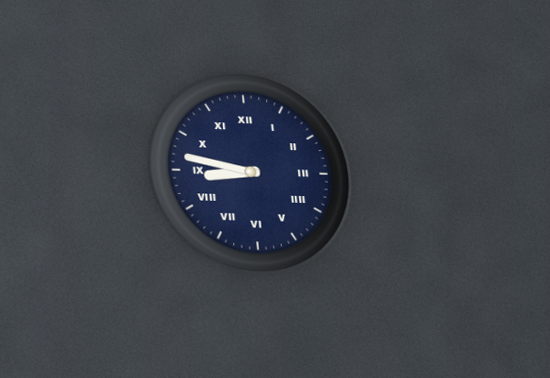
8h47
